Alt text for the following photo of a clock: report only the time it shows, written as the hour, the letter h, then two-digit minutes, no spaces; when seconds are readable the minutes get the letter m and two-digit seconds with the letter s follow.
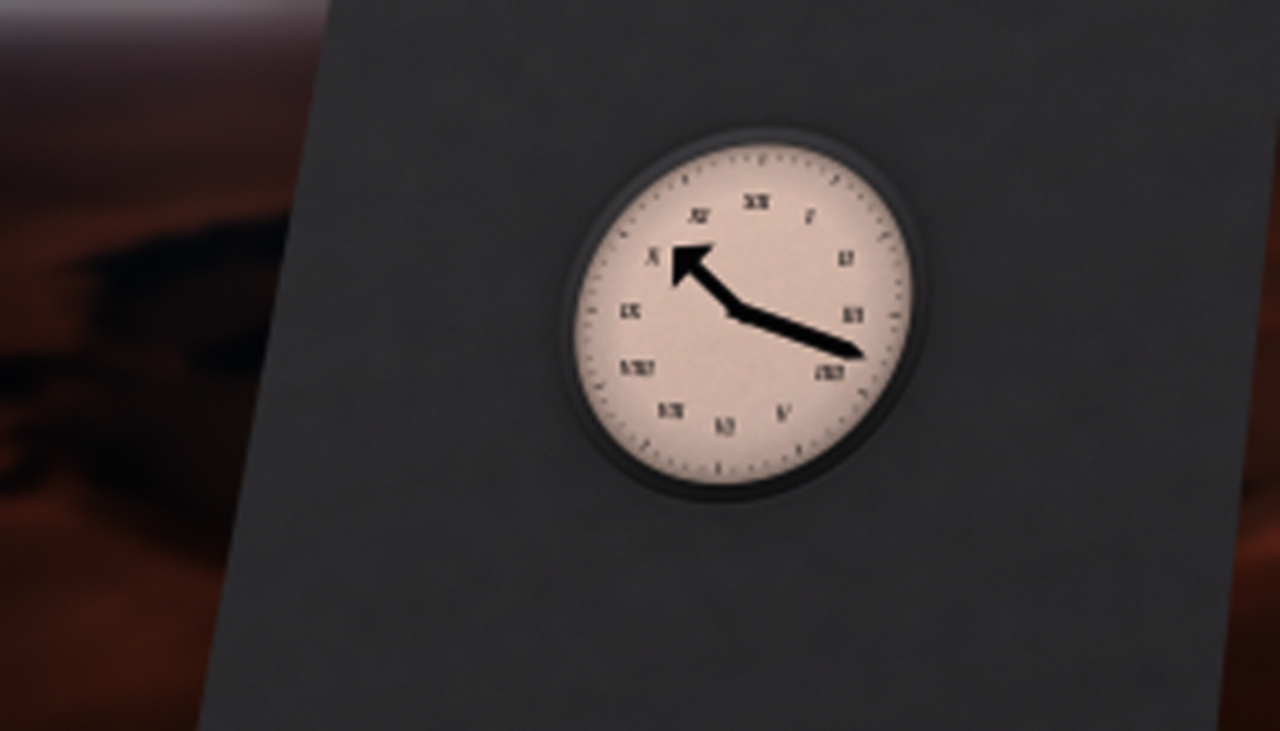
10h18
